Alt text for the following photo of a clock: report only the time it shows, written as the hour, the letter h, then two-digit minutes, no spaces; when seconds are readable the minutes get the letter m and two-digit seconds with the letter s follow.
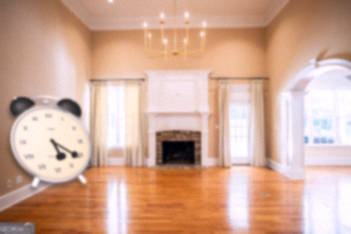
5h21
